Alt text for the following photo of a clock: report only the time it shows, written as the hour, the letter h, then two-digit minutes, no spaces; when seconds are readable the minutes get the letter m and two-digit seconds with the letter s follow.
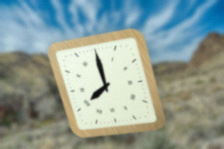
8h00
